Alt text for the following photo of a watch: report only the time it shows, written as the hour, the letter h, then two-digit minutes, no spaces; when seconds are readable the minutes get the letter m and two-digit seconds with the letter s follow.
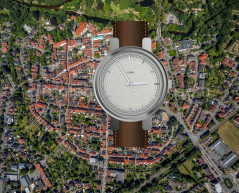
2h55
